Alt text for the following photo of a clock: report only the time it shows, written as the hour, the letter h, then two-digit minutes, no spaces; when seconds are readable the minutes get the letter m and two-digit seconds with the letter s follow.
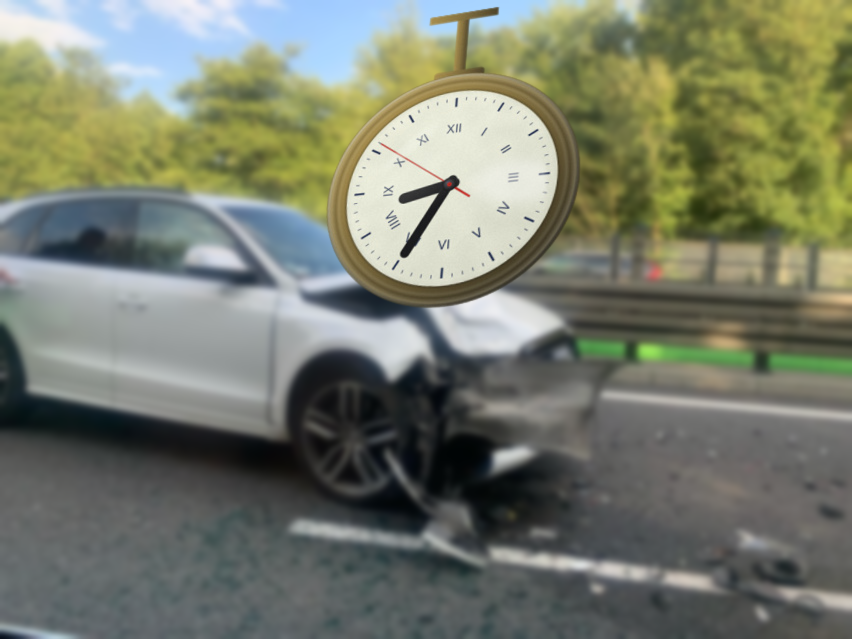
8h34m51s
